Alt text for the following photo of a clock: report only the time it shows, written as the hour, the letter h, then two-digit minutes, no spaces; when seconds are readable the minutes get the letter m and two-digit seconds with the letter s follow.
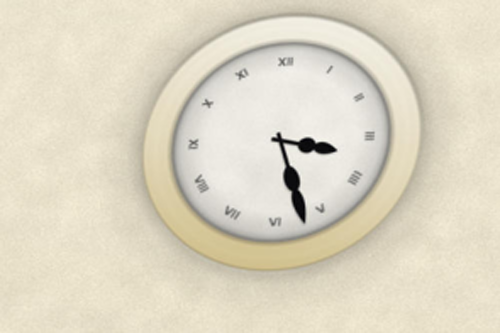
3h27
